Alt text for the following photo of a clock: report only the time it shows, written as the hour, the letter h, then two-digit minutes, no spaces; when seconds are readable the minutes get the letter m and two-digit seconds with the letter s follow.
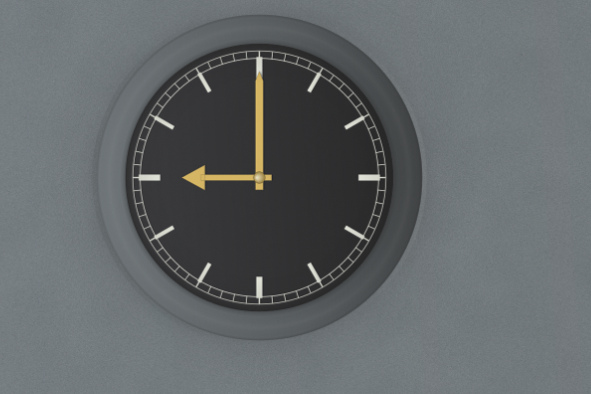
9h00
